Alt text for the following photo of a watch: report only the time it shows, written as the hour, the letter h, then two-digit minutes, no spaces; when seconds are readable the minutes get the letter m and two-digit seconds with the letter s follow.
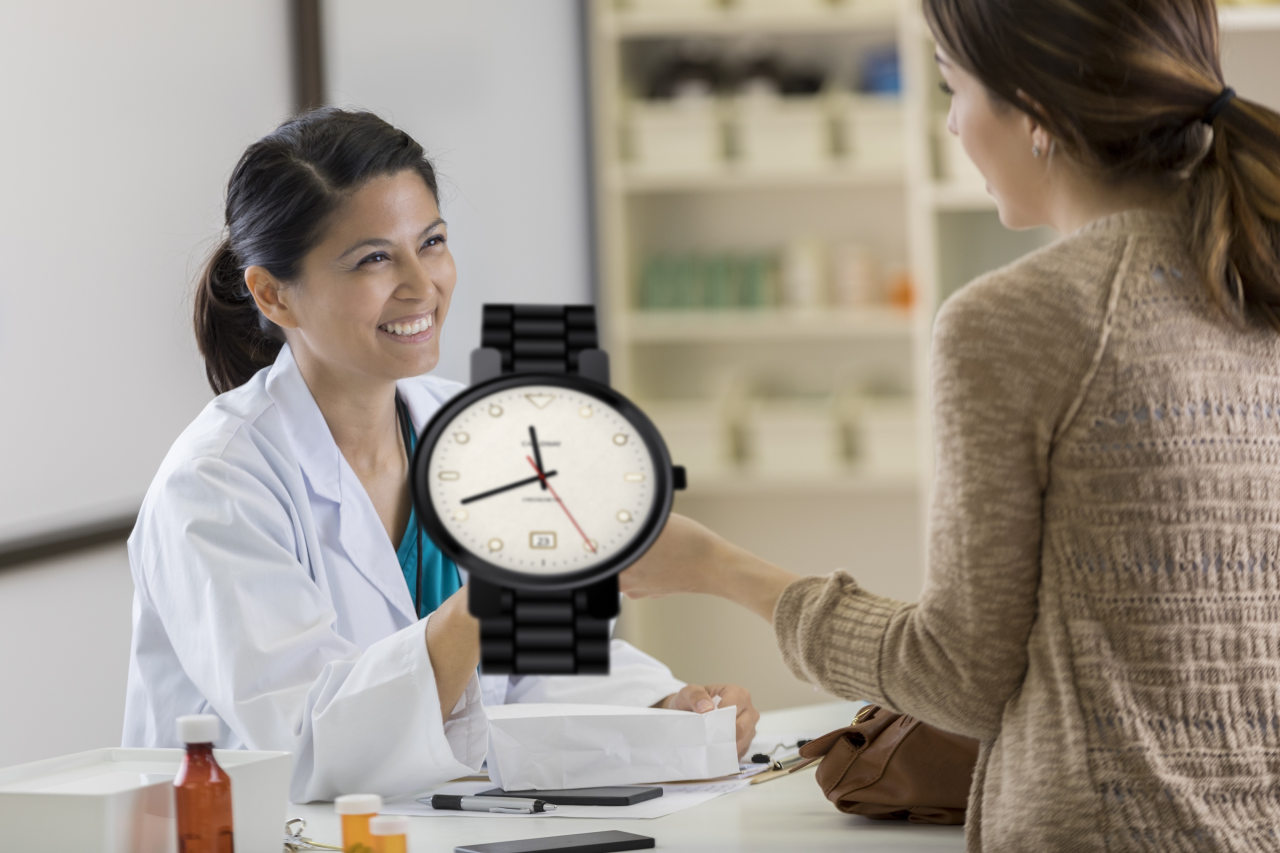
11h41m25s
